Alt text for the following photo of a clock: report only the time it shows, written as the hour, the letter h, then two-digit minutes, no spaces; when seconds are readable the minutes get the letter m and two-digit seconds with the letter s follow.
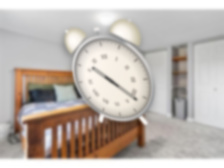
10h22
